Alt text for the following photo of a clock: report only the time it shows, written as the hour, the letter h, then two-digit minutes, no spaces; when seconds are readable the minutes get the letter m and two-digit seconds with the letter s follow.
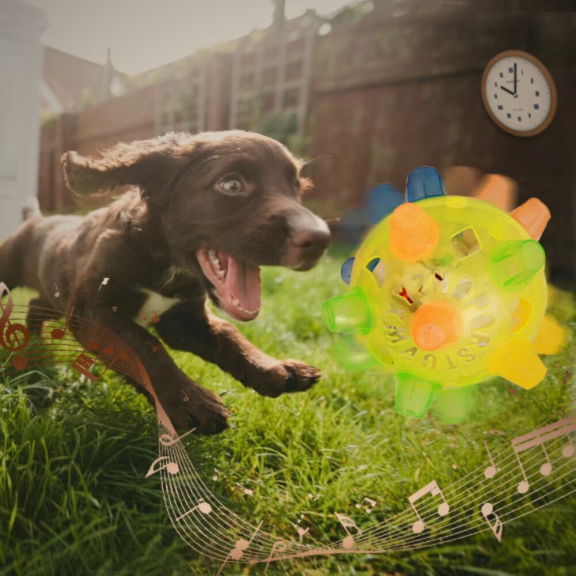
10h02
